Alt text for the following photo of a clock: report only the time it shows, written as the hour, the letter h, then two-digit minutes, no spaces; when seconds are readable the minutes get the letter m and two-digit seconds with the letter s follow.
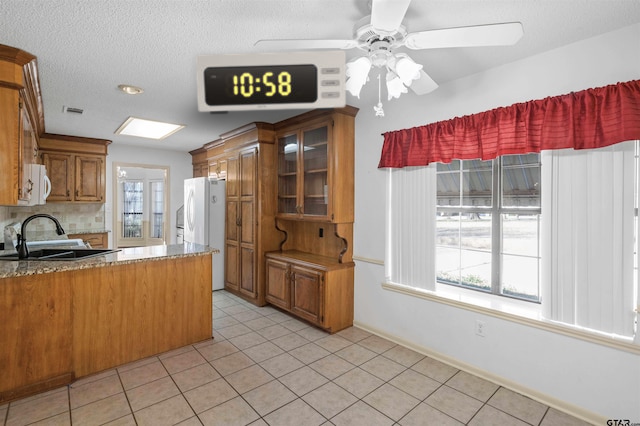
10h58
